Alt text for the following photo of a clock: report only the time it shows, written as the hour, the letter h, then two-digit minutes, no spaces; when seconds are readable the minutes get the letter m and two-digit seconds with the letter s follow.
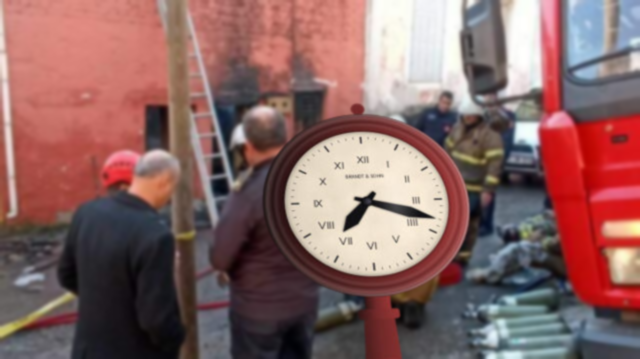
7h18
